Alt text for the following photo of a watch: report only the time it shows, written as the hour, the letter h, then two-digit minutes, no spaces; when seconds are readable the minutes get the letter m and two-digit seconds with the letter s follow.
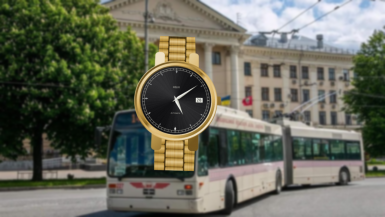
5h09
